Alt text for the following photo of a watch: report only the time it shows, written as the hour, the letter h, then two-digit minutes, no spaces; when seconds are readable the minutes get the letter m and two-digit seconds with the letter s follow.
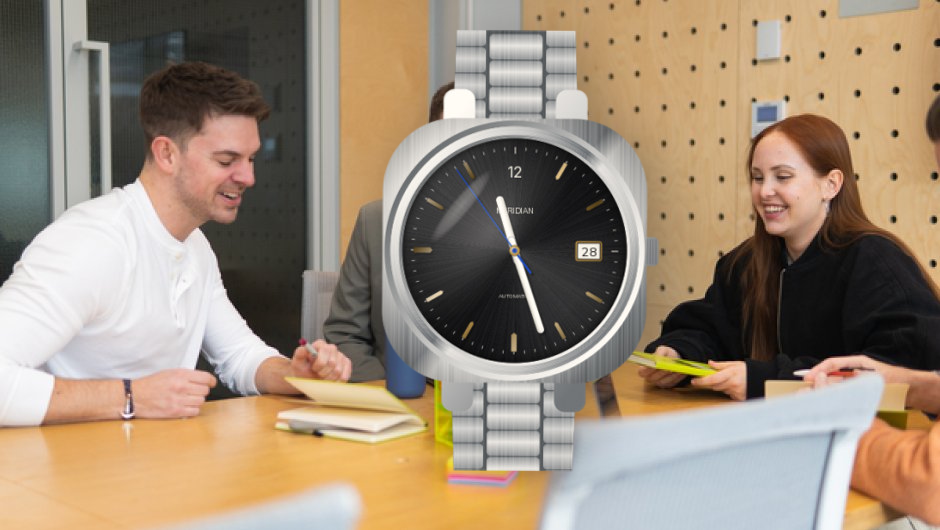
11h26m54s
